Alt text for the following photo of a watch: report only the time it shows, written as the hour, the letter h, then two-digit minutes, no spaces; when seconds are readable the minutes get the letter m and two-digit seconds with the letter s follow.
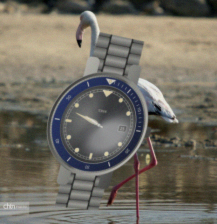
9h48
